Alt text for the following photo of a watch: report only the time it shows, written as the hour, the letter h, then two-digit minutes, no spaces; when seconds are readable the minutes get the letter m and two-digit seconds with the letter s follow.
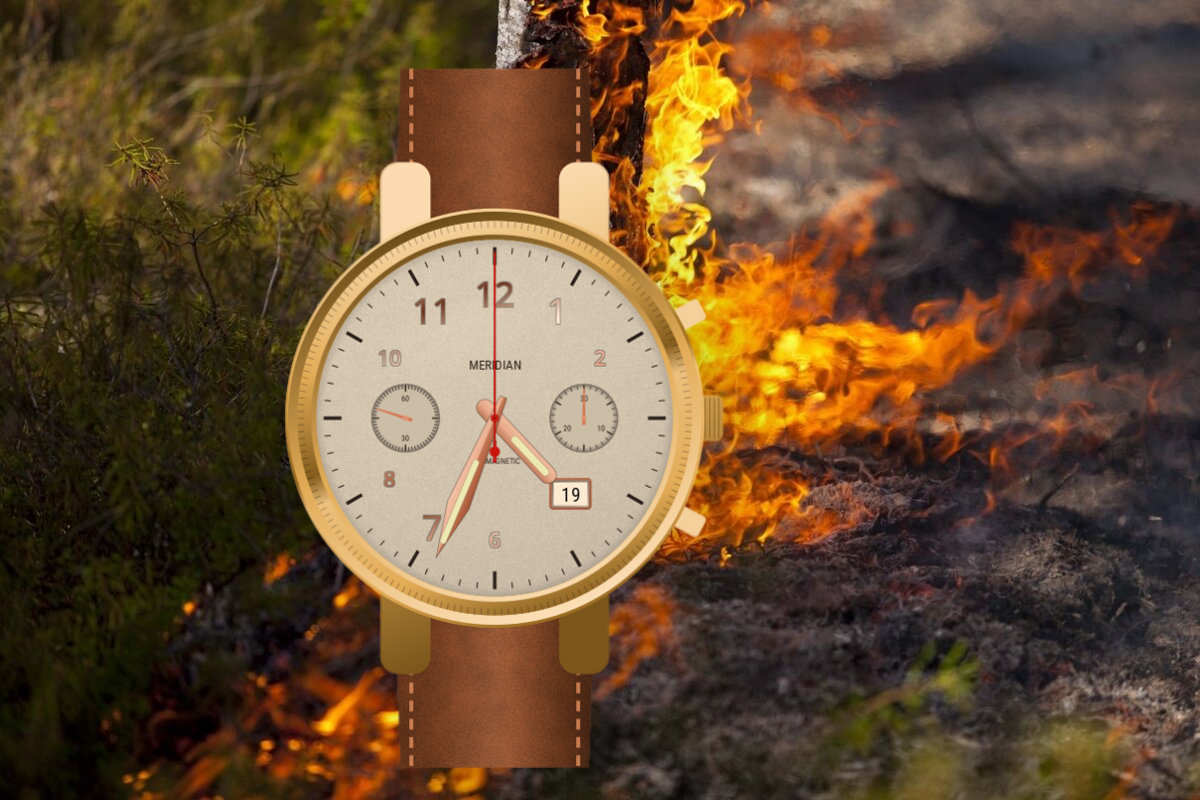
4h33m48s
